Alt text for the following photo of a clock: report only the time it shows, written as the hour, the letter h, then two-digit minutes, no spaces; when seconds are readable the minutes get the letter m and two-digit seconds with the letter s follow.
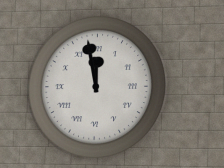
11h58
